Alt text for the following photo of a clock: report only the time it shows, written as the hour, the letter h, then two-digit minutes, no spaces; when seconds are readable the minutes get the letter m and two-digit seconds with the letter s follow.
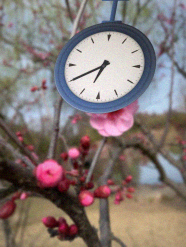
6h40
